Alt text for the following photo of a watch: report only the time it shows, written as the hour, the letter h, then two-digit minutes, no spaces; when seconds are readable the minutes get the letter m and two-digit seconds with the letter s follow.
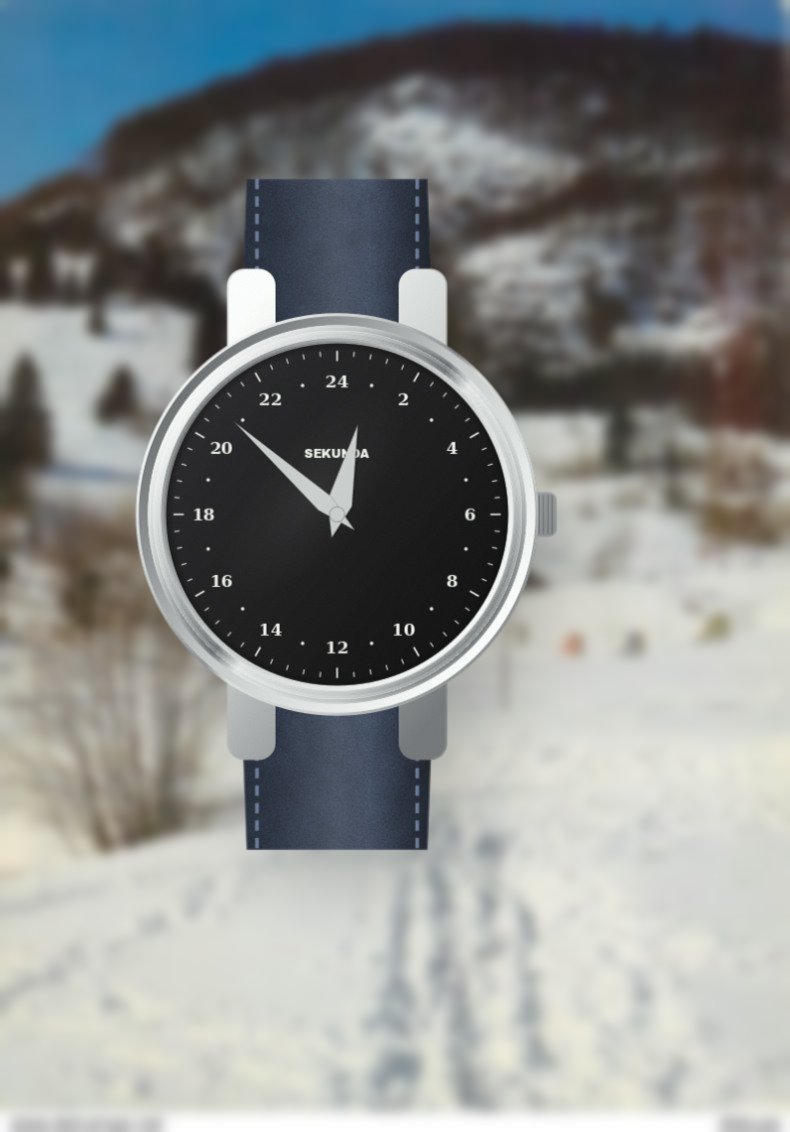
0h52
